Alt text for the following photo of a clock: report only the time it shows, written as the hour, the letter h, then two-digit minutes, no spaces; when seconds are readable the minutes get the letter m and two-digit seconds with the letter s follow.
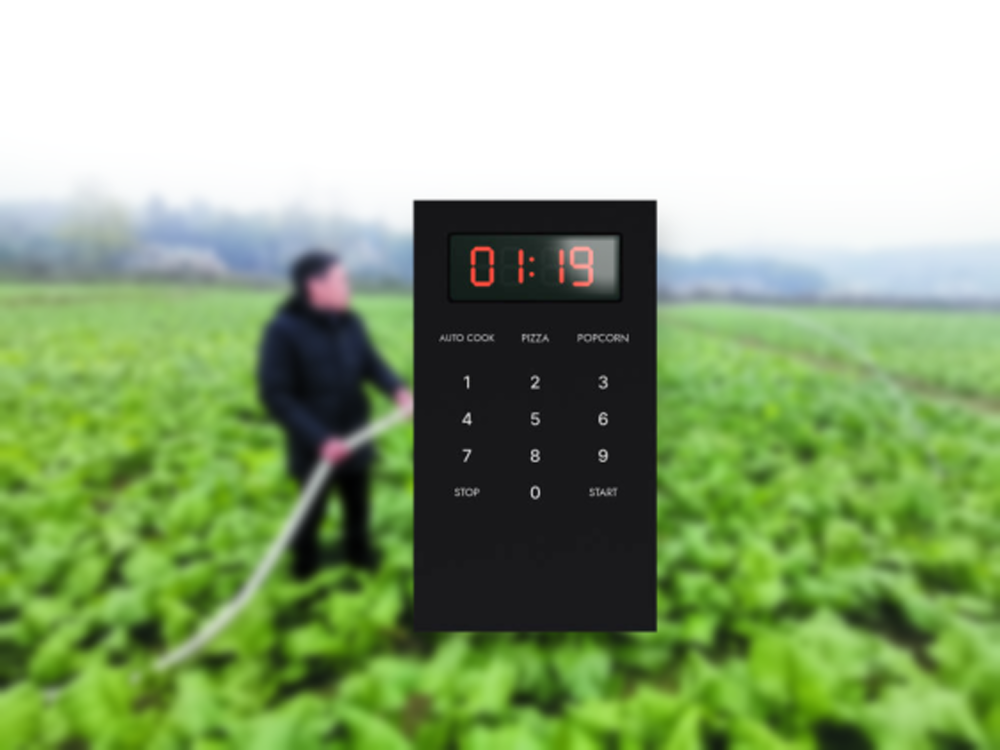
1h19
